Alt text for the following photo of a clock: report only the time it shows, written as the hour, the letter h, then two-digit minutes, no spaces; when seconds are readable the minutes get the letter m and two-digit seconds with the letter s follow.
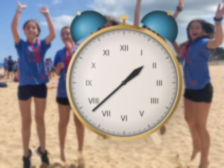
1h38
